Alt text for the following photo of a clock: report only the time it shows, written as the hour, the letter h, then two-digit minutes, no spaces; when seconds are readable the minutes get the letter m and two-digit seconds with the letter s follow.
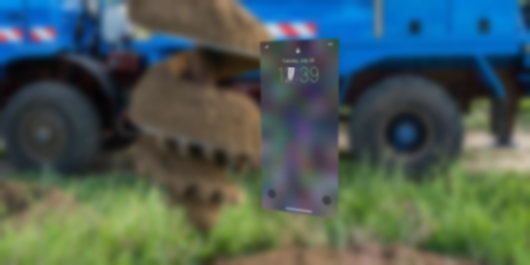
12h39
